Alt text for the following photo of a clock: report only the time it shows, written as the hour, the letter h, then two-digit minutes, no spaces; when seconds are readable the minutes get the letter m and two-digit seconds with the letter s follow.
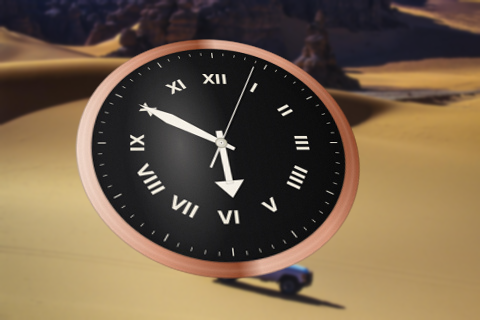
5h50m04s
